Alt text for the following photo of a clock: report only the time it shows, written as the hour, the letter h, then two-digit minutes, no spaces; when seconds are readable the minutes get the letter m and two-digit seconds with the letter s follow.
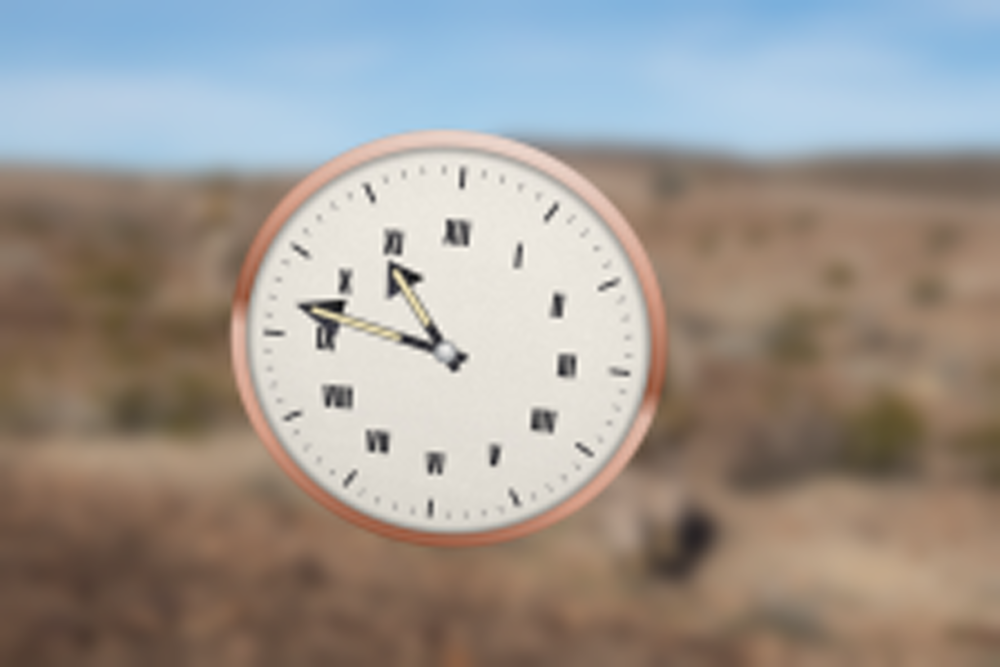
10h47
